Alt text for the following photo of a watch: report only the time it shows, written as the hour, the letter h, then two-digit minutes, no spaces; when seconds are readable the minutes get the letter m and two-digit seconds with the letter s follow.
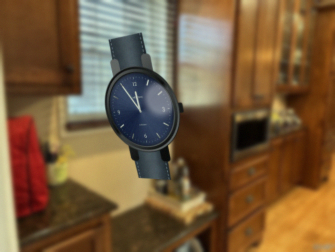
11h55
